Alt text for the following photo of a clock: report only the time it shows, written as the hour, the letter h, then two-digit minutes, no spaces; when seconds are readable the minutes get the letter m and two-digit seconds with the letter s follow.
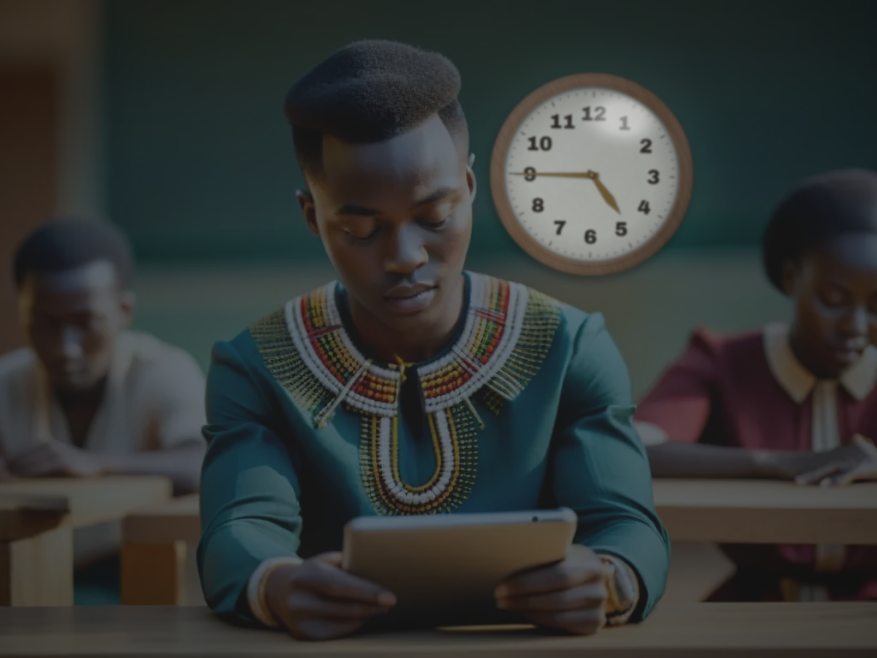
4h45
